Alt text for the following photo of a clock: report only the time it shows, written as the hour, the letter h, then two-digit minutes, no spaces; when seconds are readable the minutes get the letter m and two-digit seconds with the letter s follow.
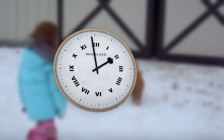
1h59
